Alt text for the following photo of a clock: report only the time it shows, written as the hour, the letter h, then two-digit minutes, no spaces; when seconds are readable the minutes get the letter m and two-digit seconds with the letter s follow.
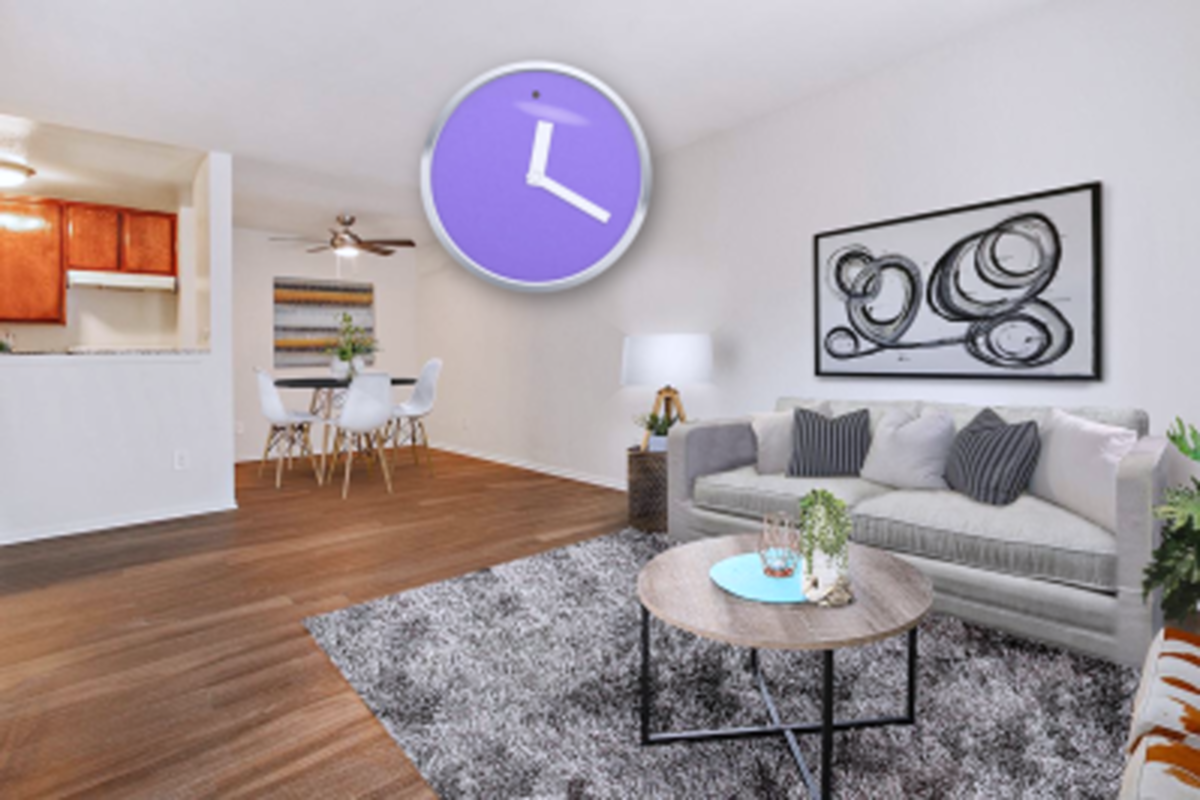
12h20
